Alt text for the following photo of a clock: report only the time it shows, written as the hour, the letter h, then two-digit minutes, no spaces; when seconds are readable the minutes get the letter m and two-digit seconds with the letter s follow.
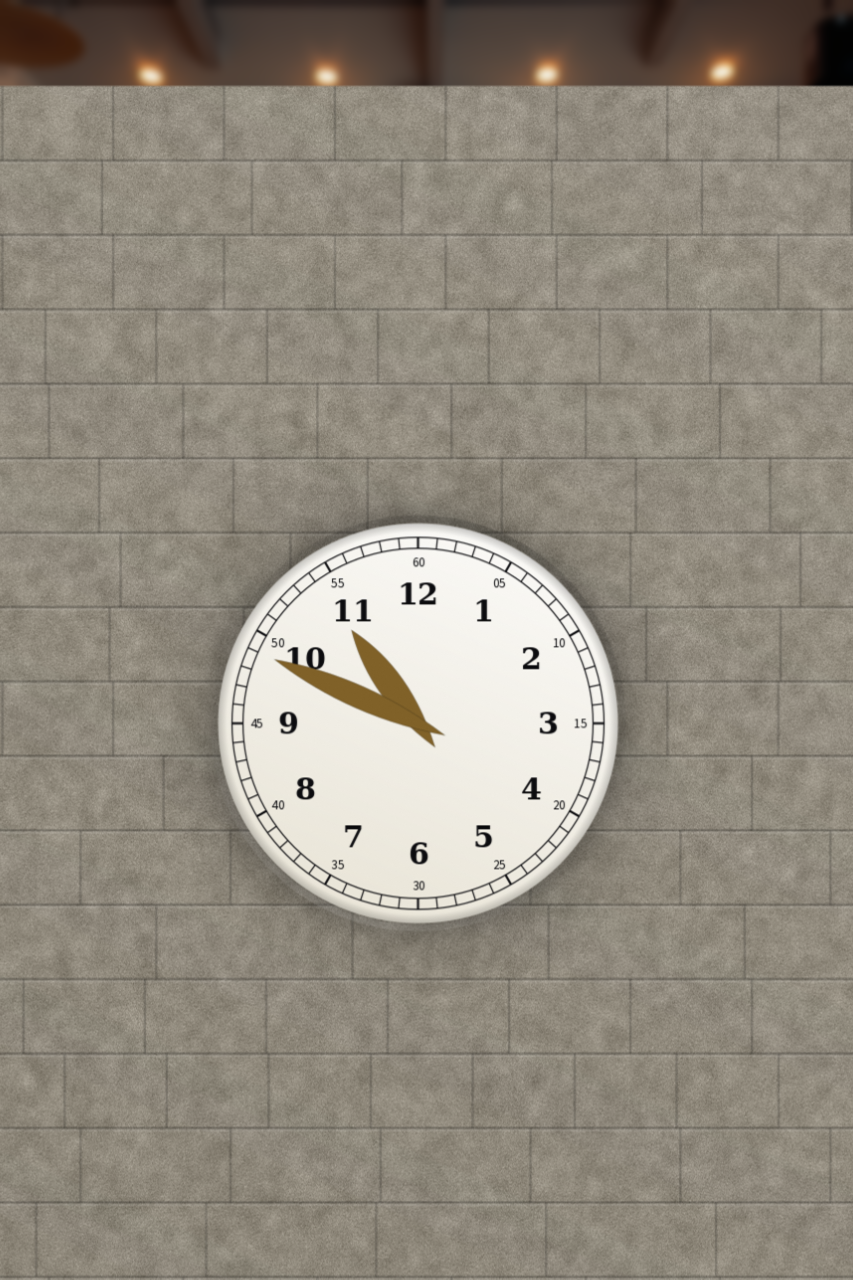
10h49
